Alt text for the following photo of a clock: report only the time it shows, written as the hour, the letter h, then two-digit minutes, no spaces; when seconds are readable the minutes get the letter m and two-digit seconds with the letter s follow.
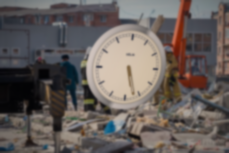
5h27
